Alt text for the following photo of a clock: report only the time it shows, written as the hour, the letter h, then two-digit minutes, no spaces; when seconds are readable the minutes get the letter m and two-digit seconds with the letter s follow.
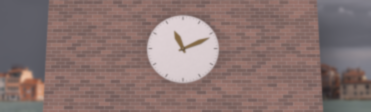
11h11
